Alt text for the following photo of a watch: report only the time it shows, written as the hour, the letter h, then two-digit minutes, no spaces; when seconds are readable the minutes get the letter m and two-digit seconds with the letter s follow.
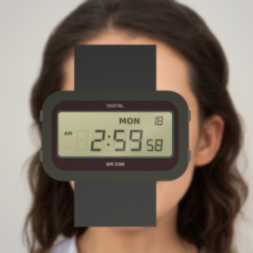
2h59m58s
